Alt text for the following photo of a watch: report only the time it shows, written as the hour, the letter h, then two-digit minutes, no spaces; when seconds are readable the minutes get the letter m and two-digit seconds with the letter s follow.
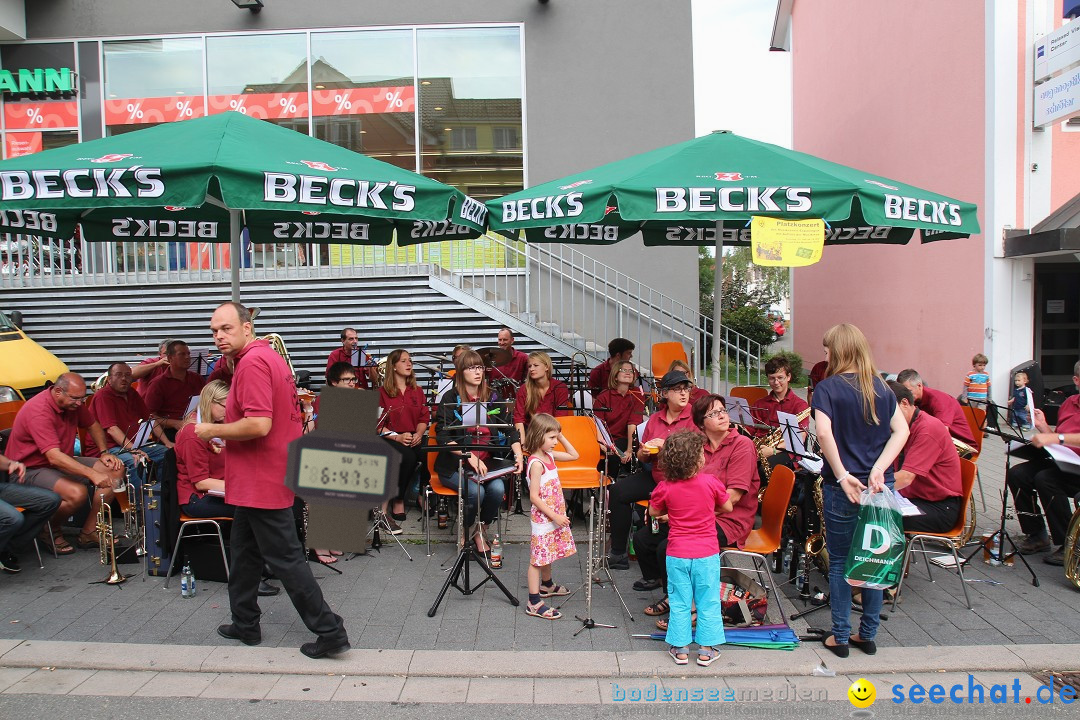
6h47m51s
